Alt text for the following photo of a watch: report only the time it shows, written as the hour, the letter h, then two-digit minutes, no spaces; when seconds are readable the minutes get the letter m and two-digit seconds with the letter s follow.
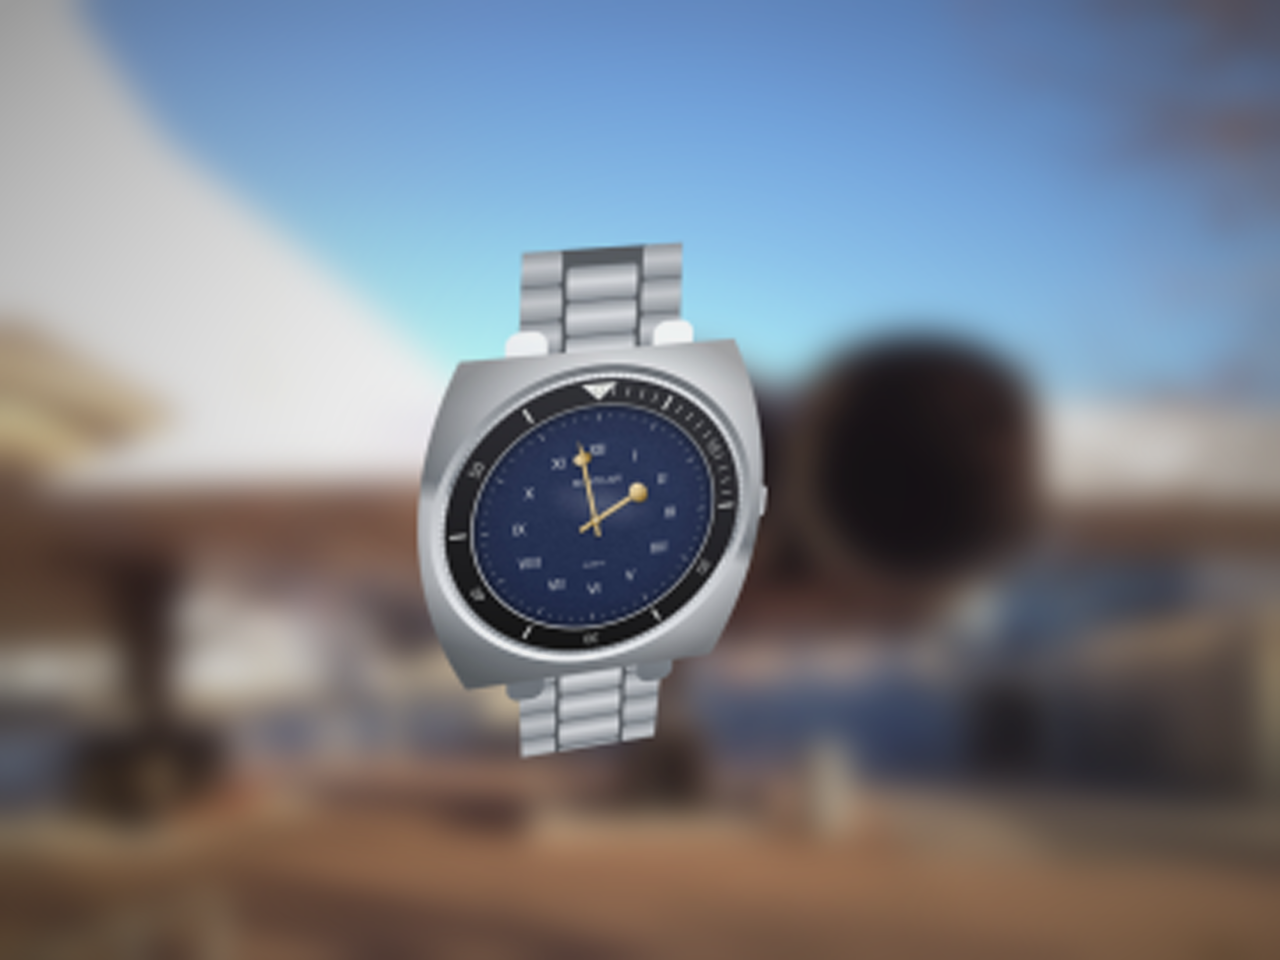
1h58
